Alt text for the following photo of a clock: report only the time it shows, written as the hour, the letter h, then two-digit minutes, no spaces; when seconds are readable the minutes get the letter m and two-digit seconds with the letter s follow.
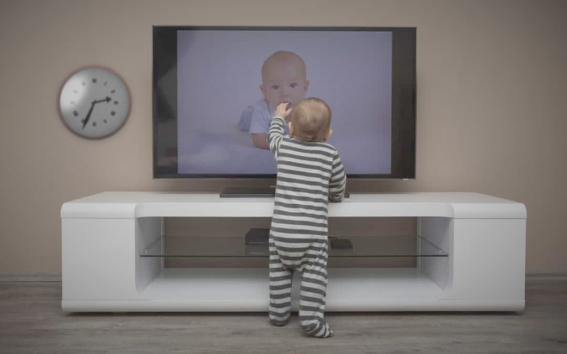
2h34
